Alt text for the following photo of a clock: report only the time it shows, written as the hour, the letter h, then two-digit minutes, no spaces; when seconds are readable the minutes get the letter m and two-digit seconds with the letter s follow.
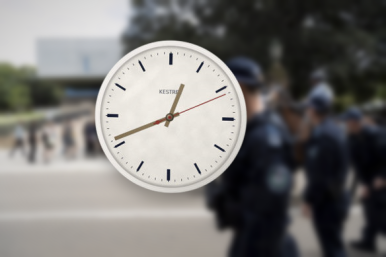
12h41m11s
